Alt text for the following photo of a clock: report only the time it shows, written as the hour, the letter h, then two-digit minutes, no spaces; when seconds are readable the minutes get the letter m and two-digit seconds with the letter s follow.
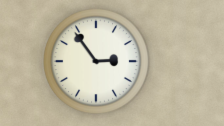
2h54
